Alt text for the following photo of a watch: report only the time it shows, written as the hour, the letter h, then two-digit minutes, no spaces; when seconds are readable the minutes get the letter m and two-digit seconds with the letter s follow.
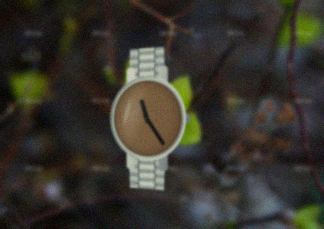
11h24
